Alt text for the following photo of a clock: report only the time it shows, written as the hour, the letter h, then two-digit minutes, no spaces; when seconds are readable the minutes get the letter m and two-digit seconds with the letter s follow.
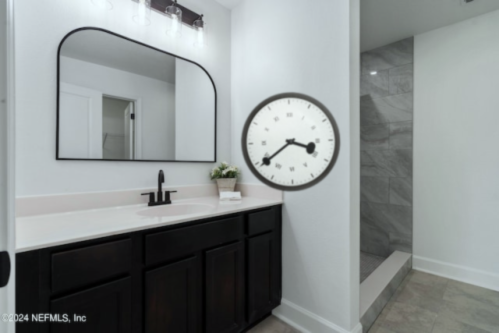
3h39
